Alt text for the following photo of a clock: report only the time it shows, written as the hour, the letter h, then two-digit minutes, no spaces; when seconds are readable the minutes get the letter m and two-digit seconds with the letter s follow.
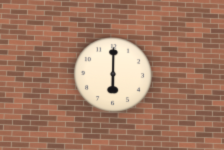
6h00
